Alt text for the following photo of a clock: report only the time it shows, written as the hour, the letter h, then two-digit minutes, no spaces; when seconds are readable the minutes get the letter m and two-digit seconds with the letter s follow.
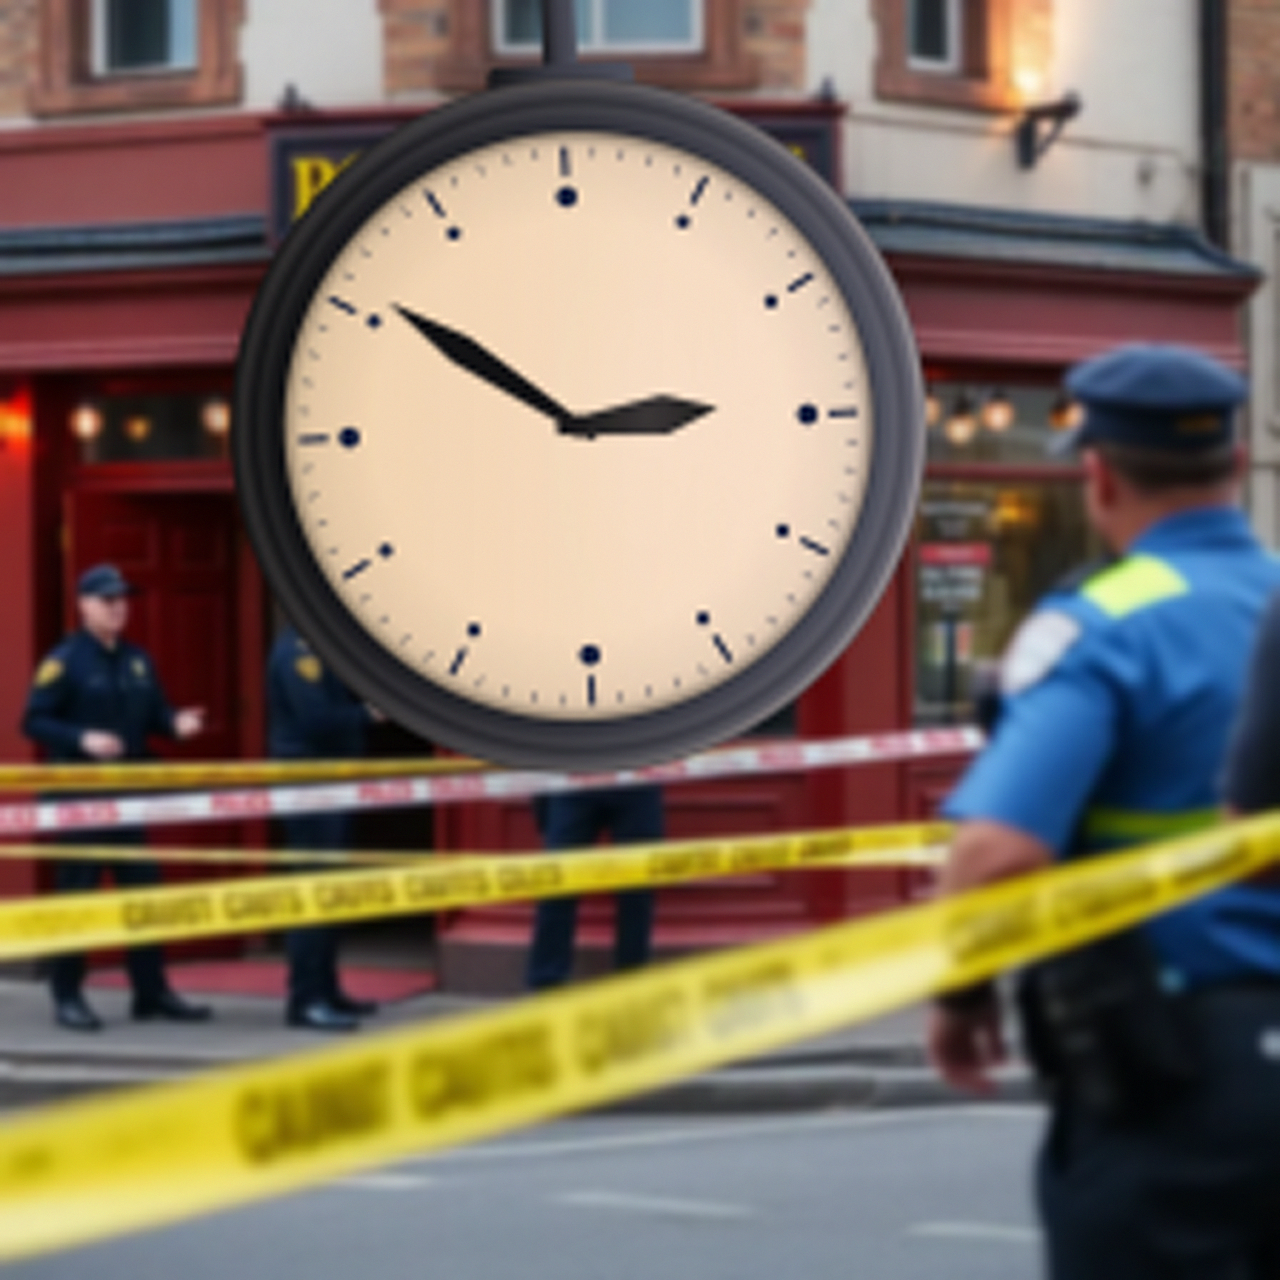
2h51
